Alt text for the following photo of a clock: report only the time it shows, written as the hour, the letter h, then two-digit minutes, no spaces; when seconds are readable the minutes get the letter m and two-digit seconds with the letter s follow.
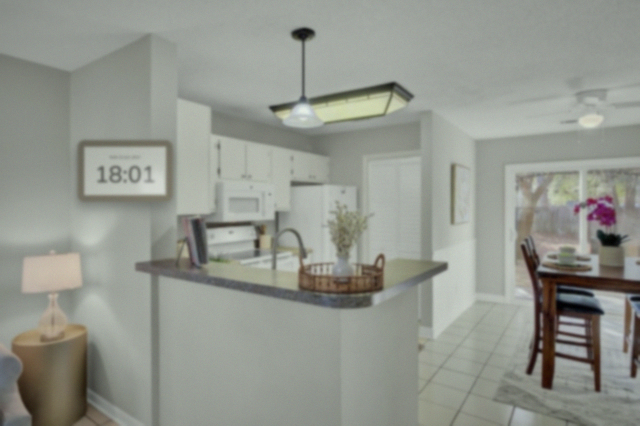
18h01
